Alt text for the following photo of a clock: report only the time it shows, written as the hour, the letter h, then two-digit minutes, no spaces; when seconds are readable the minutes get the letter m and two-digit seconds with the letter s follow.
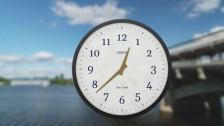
12h38
